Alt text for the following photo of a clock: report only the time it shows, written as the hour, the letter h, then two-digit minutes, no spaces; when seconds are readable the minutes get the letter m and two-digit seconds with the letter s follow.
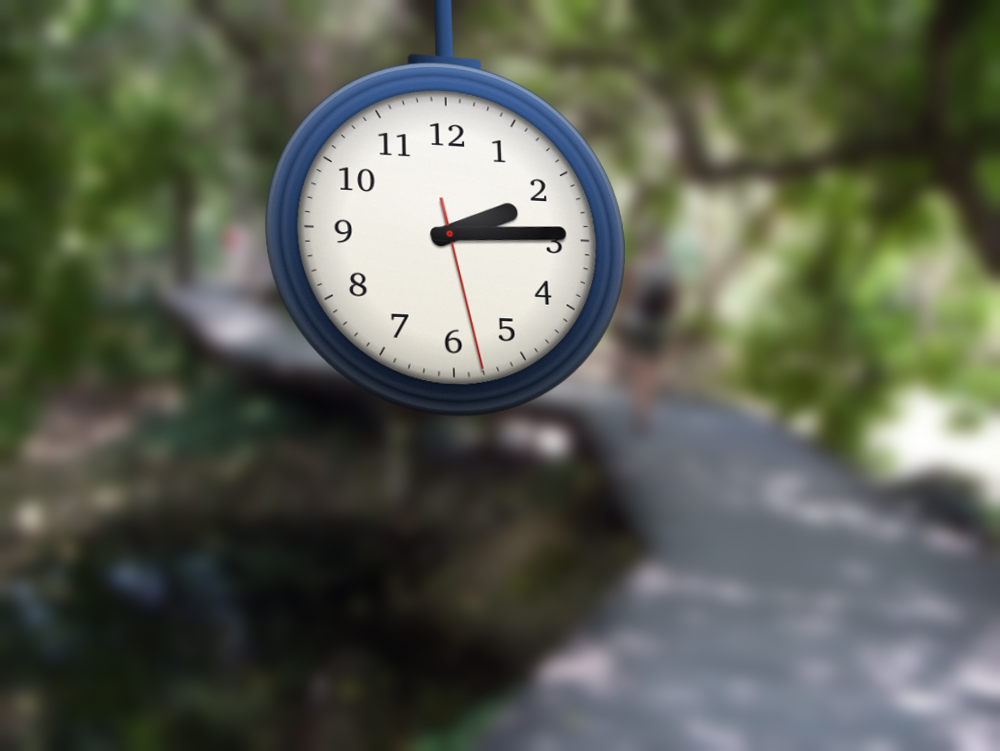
2h14m28s
